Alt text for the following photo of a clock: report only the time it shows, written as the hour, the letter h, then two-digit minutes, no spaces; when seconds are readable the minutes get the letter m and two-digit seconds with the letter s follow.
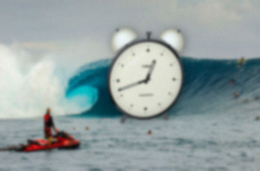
12h42
